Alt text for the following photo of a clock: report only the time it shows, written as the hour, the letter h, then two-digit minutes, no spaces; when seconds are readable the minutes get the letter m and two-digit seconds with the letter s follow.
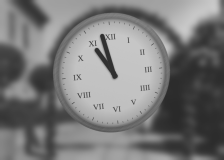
10h58
